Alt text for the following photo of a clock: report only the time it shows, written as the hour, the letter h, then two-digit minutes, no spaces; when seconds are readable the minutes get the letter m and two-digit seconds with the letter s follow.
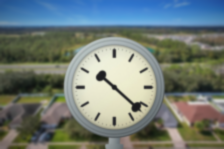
10h22
